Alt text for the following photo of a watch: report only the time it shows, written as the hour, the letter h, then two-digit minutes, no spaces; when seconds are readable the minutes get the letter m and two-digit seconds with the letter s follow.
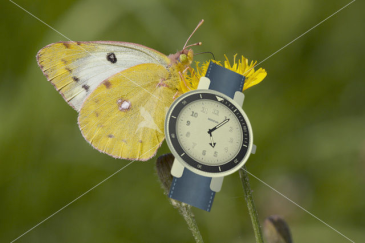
5h06
